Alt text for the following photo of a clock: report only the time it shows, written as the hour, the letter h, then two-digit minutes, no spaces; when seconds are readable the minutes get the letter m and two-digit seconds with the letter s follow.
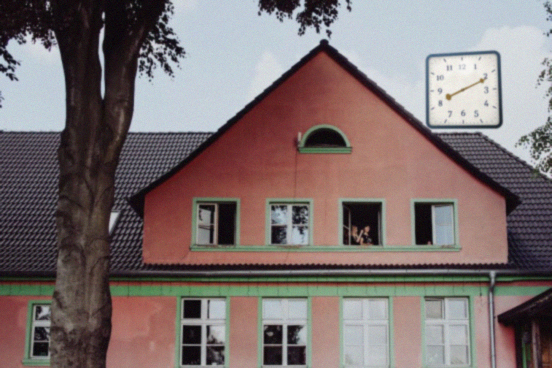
8h11
